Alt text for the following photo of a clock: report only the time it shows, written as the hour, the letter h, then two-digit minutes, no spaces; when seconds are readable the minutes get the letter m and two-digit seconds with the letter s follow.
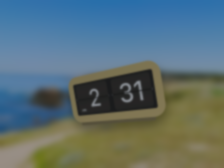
2h31
